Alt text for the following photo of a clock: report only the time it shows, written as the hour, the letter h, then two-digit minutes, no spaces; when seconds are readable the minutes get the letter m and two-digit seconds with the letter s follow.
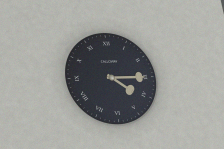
4h15
